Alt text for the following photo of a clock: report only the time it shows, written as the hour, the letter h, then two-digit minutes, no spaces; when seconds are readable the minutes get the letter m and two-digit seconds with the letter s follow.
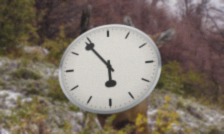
5h54
